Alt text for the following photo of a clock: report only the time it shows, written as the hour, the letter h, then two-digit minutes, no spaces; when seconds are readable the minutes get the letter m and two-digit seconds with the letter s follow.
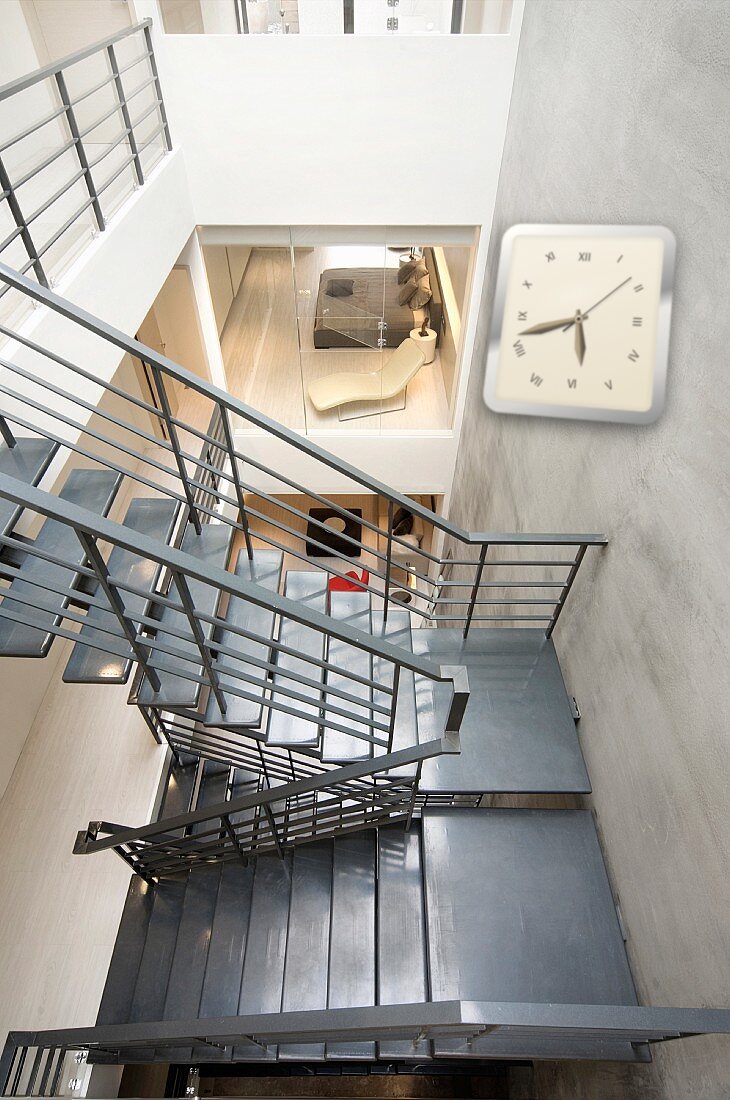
5h42m08s
